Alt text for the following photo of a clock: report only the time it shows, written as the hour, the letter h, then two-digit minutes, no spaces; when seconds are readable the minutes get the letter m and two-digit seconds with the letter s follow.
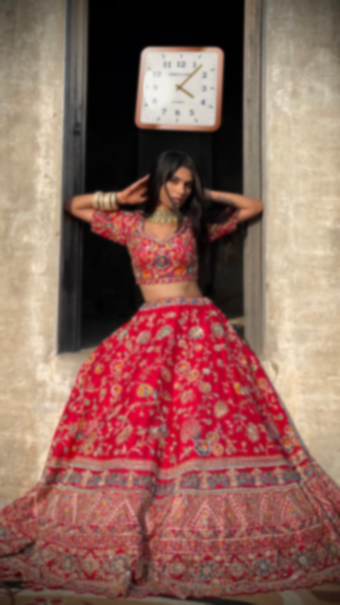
4h07
